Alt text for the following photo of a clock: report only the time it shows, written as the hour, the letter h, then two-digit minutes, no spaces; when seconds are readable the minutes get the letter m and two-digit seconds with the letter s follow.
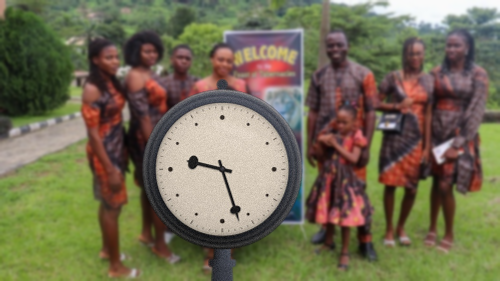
9h27
